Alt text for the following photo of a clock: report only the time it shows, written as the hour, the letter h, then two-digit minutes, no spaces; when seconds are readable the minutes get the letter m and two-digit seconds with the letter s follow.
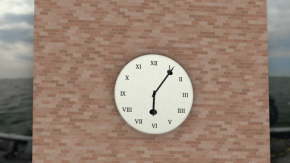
6h06
